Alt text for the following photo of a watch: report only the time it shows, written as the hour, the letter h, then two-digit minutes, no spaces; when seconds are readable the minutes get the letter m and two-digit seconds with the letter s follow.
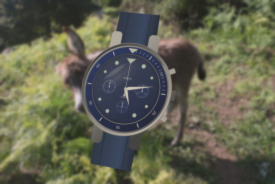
5h13
